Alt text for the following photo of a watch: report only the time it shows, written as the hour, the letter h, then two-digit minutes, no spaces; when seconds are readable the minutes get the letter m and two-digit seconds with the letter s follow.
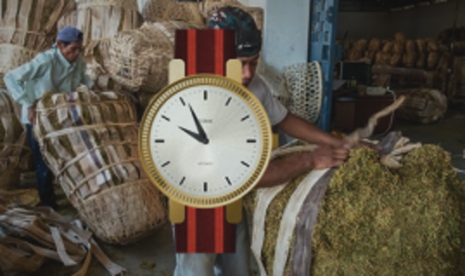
9h56
